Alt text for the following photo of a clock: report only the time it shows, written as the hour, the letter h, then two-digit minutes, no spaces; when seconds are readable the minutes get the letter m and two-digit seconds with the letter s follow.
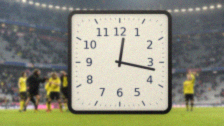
12h17
